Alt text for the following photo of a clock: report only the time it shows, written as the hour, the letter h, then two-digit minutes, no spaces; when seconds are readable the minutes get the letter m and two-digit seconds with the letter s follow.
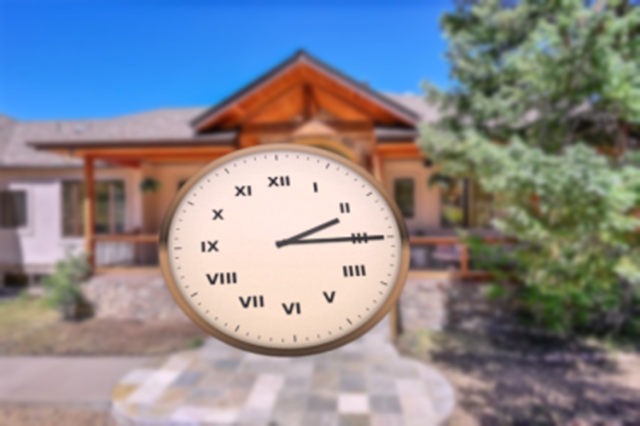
2h15
